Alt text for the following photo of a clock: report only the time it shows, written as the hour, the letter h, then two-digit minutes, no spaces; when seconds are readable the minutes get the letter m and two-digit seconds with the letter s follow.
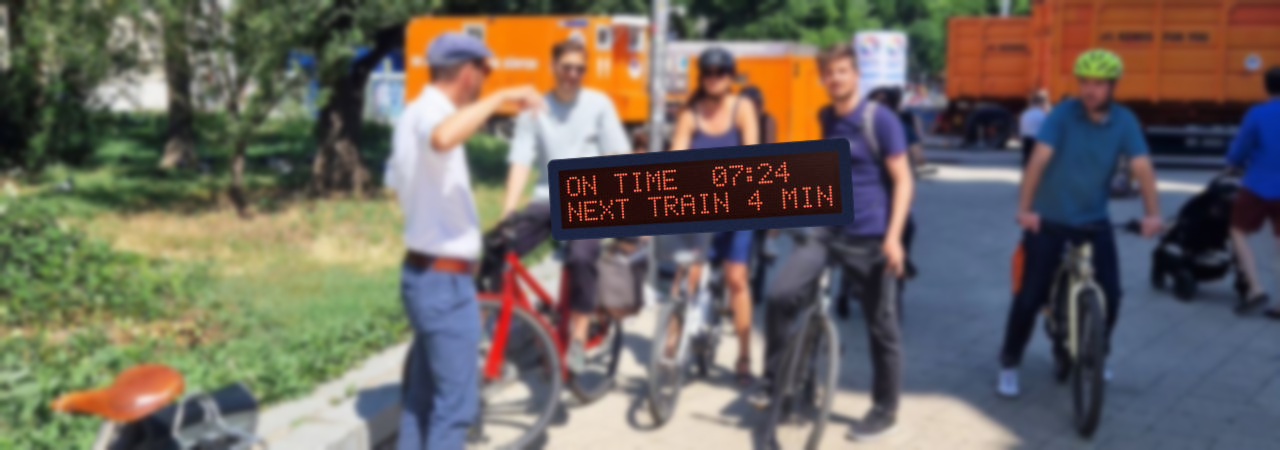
7h24
